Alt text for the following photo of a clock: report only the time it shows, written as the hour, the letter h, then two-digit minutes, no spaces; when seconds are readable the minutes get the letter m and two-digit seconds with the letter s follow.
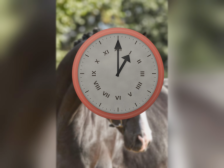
1h00
